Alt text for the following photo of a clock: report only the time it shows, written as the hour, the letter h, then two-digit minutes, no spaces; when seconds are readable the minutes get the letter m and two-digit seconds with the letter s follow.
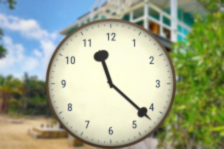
11h22
